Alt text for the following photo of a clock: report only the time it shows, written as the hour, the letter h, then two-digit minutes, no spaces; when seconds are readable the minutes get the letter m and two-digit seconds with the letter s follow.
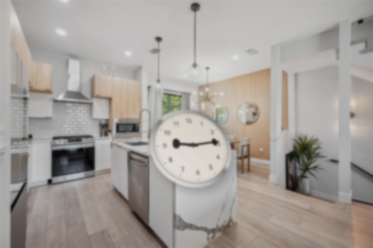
9h14
